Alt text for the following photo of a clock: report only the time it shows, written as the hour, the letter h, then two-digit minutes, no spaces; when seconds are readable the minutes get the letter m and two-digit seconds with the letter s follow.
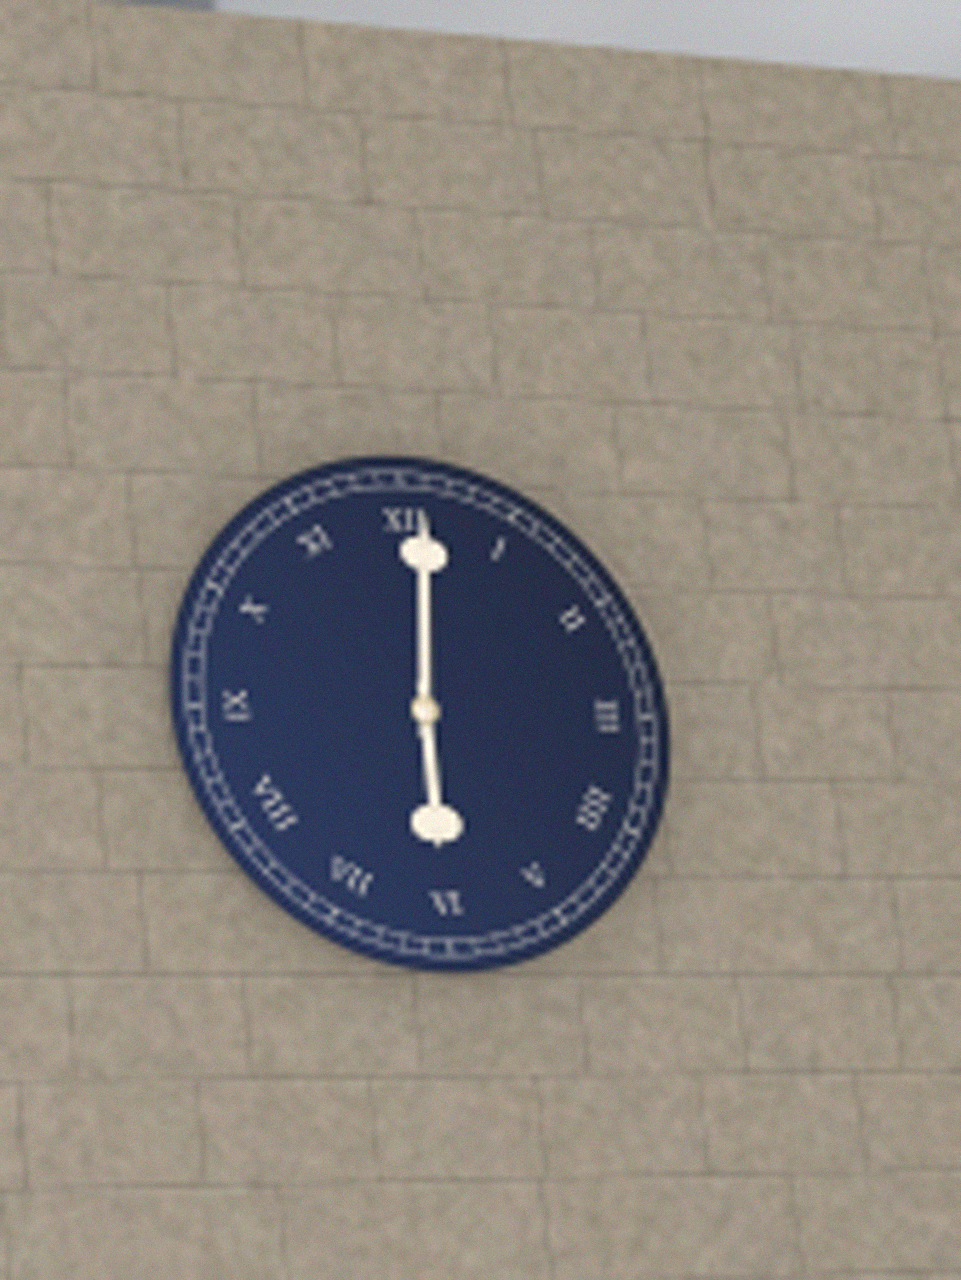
6h01
